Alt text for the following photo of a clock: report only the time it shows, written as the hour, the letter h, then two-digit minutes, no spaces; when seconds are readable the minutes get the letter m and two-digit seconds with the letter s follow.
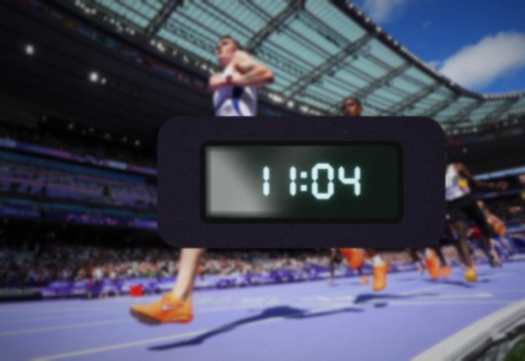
11h04
